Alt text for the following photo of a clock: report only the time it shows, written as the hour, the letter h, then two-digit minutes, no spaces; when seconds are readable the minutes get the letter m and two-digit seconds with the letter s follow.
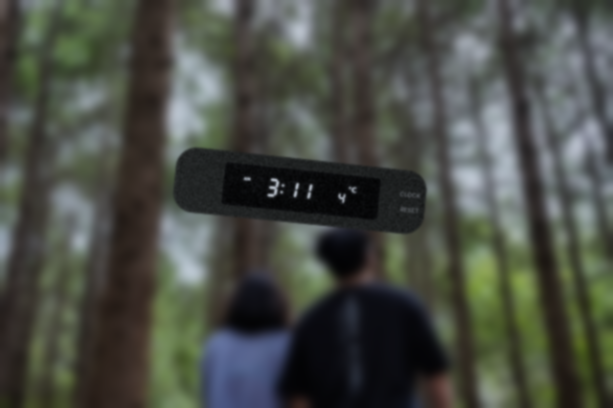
3h11
